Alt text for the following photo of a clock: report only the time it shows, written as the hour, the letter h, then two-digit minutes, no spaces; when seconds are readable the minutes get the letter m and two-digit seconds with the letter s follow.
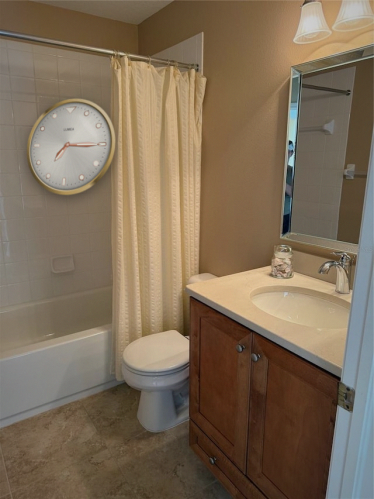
7h15
